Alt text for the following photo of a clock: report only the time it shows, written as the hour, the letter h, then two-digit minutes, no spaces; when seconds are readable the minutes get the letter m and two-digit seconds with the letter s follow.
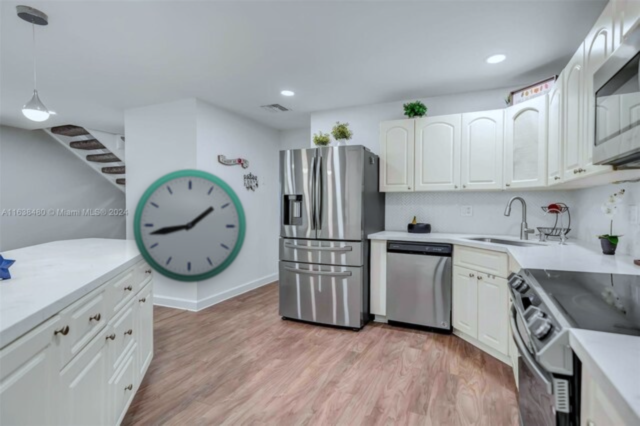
1h43
